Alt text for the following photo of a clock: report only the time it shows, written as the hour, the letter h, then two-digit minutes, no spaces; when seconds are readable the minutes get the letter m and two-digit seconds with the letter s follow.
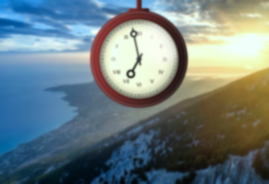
6h58
